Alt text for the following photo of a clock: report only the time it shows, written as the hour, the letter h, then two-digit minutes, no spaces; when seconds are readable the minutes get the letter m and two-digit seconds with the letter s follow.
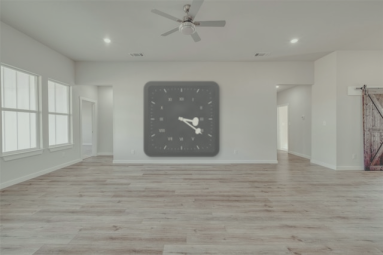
3h21
